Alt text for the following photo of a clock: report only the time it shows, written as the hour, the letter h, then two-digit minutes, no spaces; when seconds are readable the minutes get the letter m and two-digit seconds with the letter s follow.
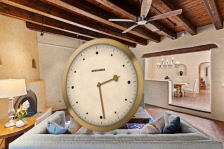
2h29
